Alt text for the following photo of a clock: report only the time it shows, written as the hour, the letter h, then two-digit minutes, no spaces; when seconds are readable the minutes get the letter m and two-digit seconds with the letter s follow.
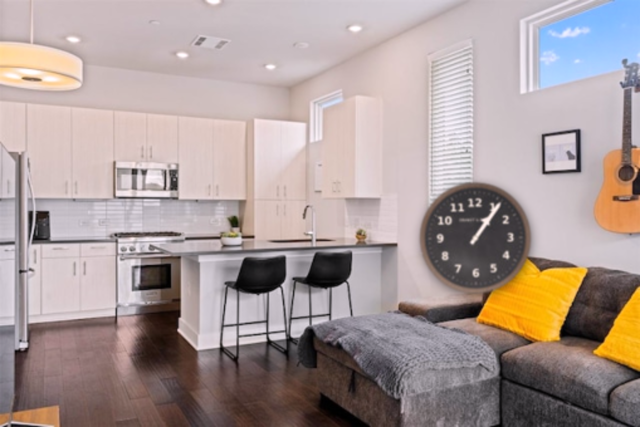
1h06
